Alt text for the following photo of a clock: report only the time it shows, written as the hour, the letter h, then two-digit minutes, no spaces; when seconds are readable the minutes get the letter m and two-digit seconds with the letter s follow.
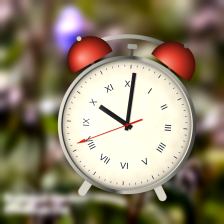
10h00m41s
